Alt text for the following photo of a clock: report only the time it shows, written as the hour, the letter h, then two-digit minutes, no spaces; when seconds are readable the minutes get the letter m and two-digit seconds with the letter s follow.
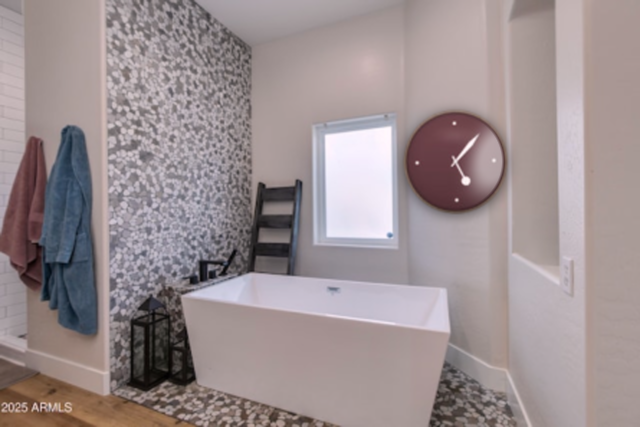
5h07
